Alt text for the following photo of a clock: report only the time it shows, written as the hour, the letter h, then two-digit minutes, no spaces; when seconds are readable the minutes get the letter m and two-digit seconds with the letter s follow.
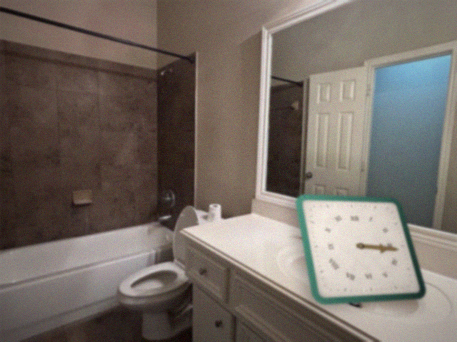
3h16
